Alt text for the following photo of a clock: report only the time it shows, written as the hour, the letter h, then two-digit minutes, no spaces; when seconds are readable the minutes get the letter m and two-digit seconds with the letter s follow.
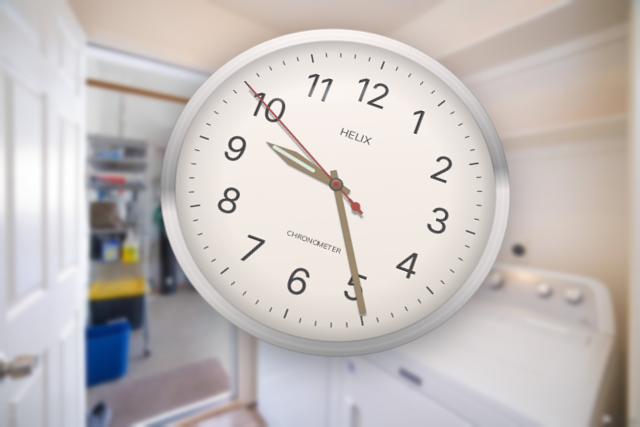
9h24m50s
